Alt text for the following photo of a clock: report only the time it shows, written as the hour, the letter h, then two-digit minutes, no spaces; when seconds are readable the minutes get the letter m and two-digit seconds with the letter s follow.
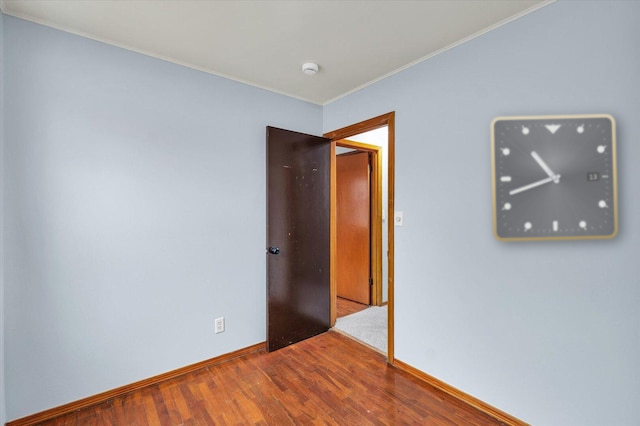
10h42
